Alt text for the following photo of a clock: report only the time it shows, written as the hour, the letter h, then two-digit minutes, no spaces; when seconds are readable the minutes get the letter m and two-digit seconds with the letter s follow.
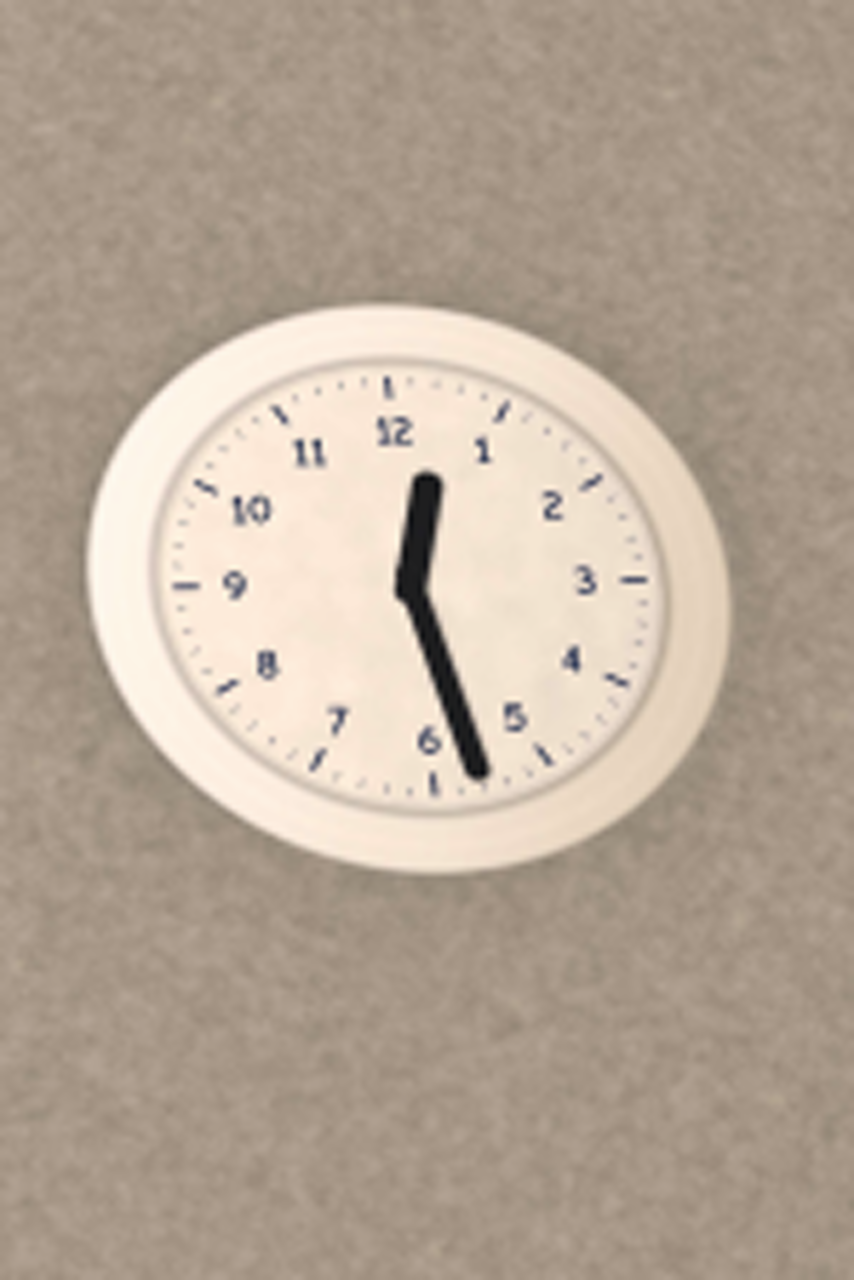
12h28
